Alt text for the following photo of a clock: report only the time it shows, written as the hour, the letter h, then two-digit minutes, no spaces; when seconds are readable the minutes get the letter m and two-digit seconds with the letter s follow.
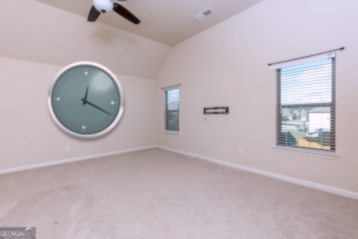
12h19
